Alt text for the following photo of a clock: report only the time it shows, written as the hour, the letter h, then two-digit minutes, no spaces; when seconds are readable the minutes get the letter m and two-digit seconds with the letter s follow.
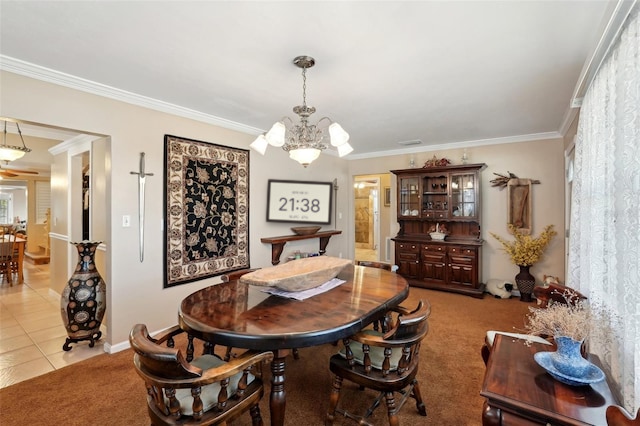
21h38
